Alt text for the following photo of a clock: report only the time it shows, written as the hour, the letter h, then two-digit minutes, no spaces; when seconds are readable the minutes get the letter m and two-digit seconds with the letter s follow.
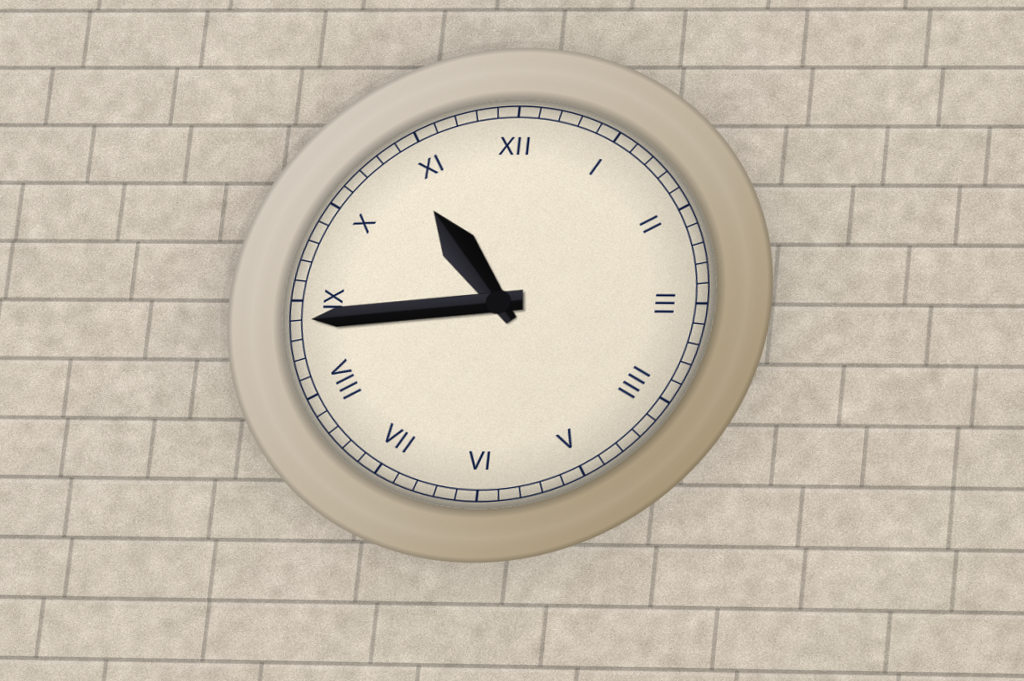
10h44
